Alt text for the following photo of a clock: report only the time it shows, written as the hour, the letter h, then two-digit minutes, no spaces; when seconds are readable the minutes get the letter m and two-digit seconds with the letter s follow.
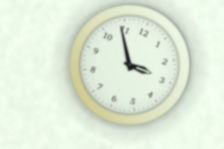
2h54
